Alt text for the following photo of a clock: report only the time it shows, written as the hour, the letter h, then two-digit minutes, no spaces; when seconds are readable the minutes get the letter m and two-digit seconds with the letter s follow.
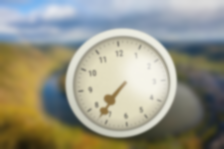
7h37
